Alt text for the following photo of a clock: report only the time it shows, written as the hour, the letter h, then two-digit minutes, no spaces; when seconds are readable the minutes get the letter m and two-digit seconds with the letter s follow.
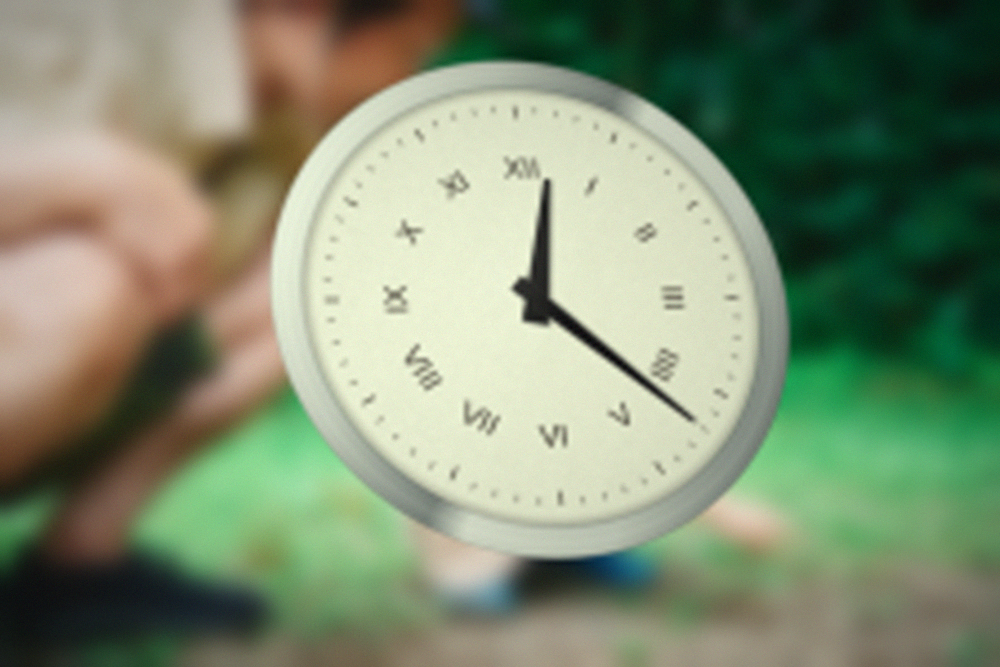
12h22
